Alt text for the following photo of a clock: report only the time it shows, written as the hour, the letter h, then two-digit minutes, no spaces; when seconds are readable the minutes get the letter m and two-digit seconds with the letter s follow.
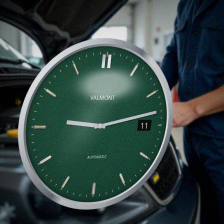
9h13
